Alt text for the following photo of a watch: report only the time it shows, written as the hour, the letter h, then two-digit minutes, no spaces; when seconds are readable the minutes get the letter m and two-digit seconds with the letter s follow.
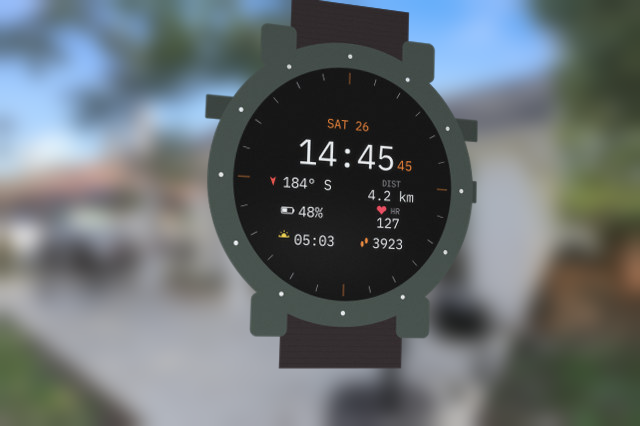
14h45m45s
